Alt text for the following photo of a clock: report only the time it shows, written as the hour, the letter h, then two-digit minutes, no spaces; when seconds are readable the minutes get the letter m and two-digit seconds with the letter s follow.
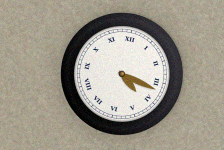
4h17
